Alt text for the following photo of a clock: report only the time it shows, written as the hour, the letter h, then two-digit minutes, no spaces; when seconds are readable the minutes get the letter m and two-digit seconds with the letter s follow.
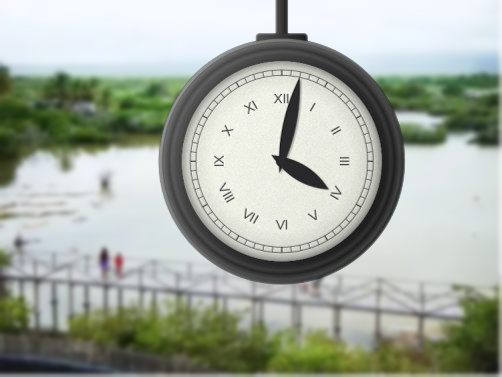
4h02
